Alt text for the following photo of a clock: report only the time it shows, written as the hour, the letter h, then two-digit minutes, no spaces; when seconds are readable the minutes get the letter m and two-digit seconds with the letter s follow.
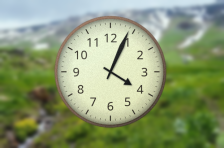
4h04
